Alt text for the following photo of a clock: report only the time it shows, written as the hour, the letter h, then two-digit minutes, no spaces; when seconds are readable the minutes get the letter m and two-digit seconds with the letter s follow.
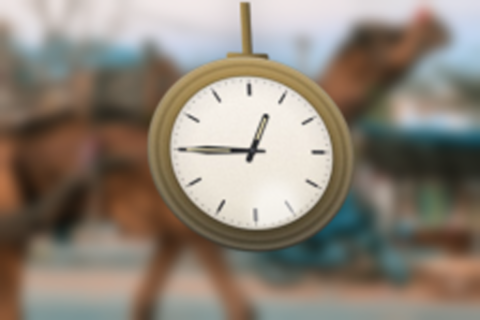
12h45
